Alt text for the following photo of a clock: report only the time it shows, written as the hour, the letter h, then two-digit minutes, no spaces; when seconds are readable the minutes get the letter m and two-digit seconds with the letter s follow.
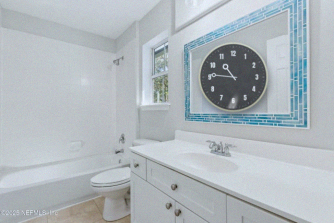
10h46
